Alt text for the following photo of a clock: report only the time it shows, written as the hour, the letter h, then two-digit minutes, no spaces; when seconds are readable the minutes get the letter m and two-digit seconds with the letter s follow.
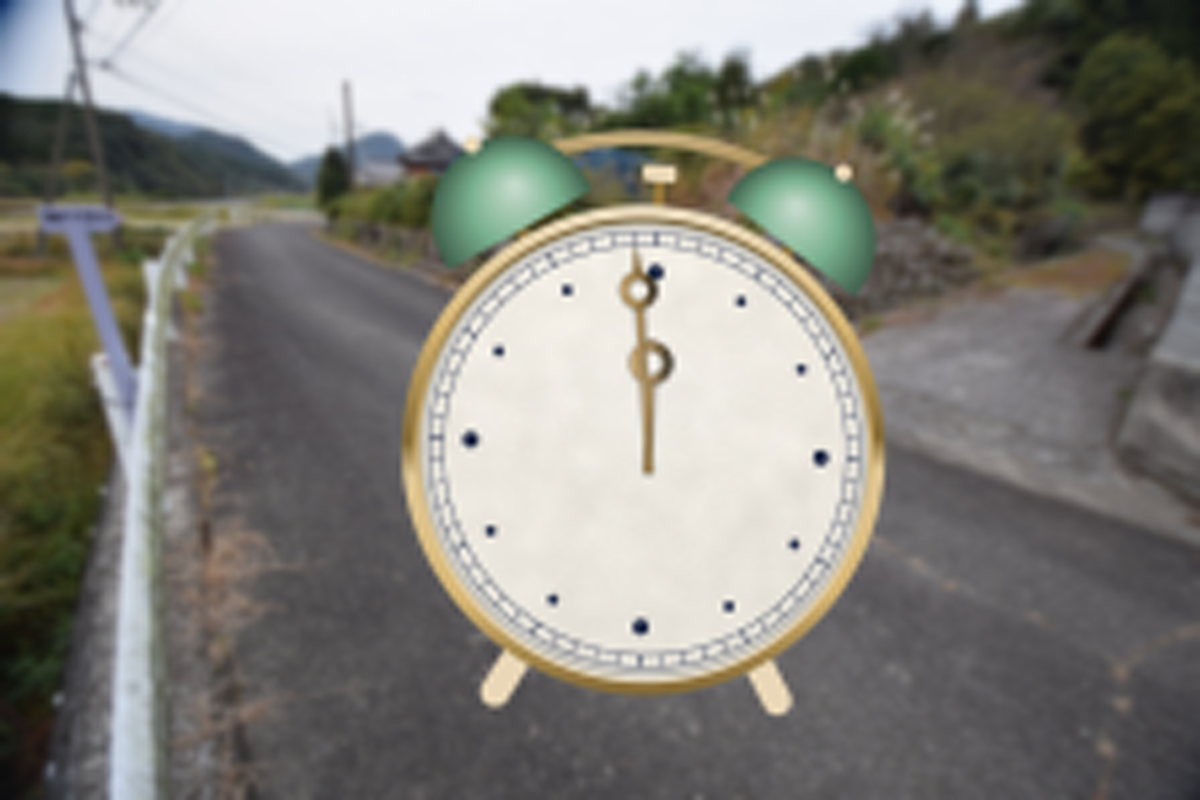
11h59
